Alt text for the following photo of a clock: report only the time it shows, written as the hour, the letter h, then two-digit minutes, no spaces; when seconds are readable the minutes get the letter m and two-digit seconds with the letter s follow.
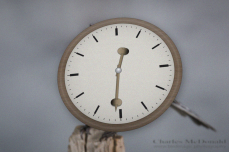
12h31
